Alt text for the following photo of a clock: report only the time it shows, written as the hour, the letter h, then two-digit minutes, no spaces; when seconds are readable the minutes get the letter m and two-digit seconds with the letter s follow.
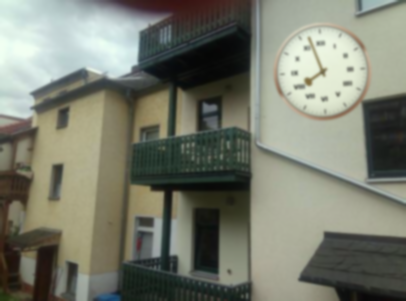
7h57
